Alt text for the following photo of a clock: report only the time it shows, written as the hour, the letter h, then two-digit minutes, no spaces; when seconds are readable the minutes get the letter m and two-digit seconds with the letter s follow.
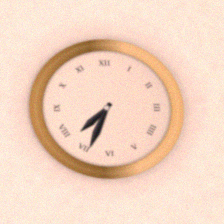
7h34
